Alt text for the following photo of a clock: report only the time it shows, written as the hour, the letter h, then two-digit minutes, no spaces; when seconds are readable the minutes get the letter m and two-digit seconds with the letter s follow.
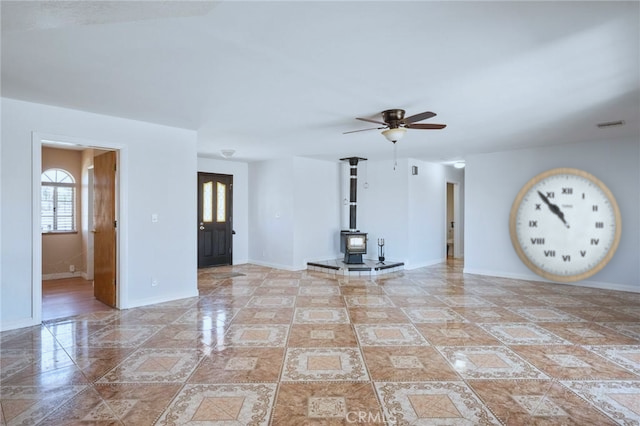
10h53
